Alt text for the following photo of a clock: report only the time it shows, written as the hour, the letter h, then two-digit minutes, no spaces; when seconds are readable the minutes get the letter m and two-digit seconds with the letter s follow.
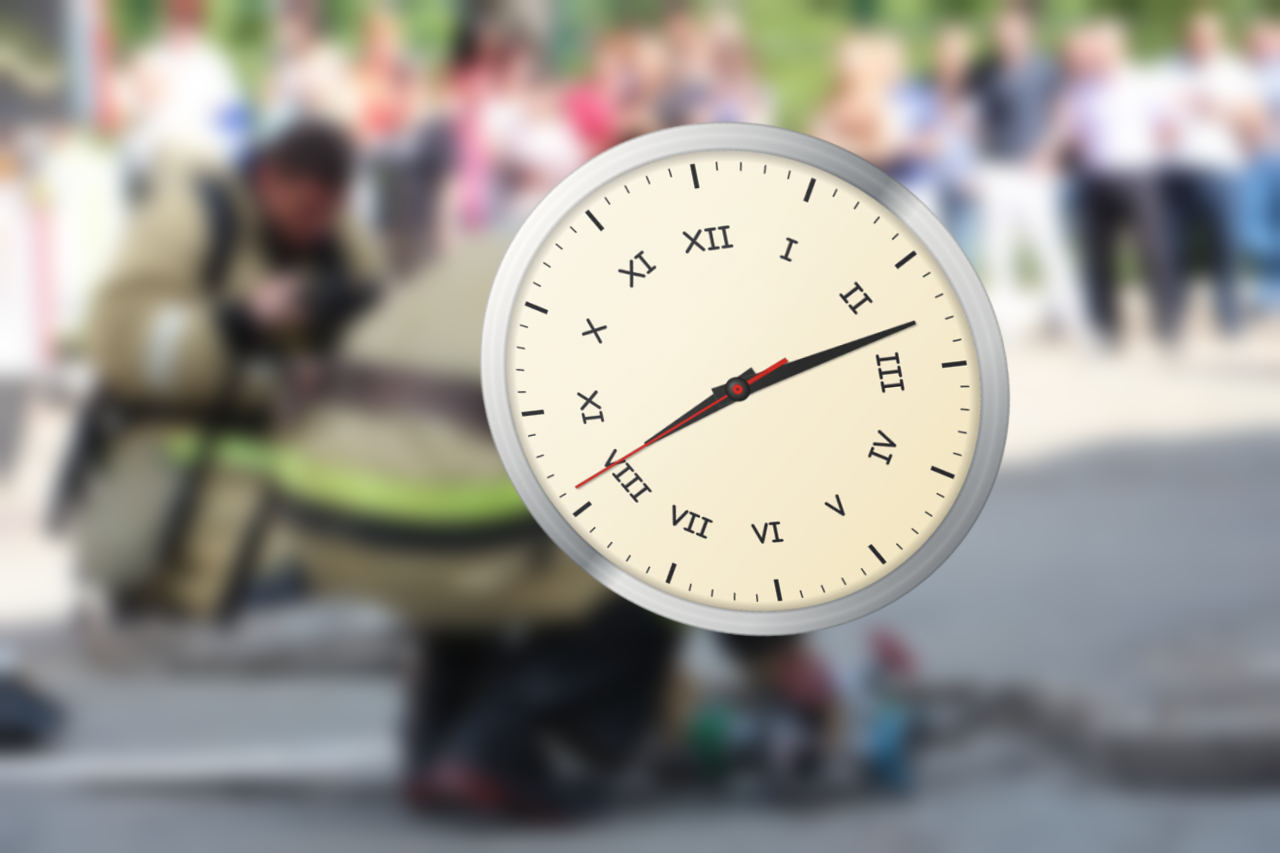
8h12m41s
